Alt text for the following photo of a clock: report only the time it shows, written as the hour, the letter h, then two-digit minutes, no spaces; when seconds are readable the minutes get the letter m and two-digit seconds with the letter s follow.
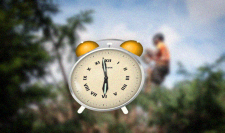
5h58
